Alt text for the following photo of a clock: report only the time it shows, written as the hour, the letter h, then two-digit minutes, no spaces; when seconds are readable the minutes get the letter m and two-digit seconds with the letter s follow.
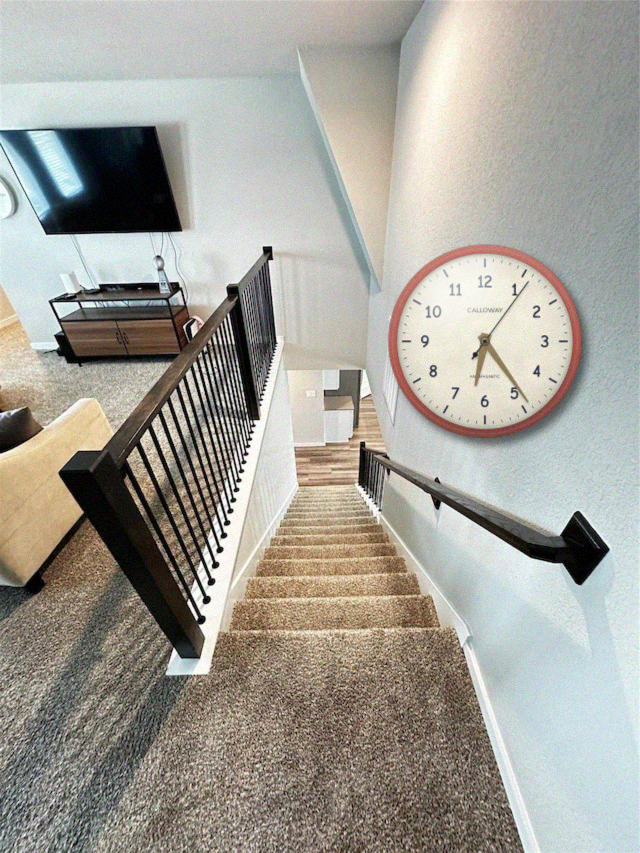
6h24m06s
